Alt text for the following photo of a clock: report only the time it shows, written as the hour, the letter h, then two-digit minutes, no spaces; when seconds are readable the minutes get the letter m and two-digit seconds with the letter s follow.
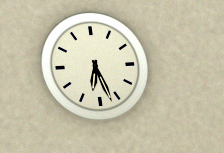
6h27
